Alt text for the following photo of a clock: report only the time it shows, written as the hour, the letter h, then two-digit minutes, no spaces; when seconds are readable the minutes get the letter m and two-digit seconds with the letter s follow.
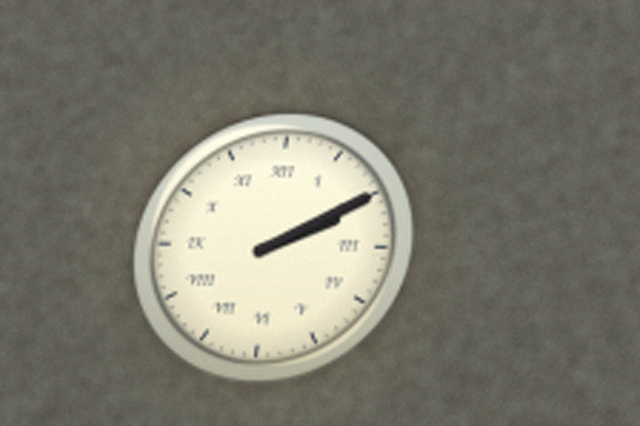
2h10
